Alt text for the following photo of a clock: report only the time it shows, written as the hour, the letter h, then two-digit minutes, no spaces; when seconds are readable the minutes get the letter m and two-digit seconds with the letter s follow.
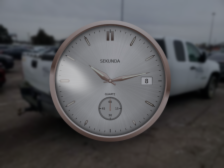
10h13
